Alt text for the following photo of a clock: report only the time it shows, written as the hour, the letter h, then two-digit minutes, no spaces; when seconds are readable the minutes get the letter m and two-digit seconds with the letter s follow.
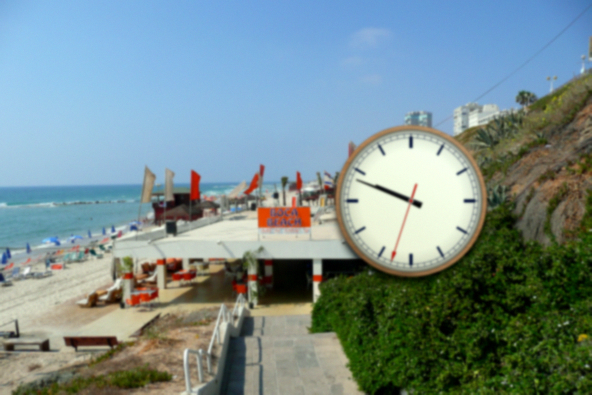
9h48m33s
